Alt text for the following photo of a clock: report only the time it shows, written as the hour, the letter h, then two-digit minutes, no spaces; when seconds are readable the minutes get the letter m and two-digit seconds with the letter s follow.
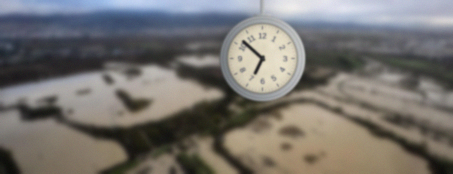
6h52
